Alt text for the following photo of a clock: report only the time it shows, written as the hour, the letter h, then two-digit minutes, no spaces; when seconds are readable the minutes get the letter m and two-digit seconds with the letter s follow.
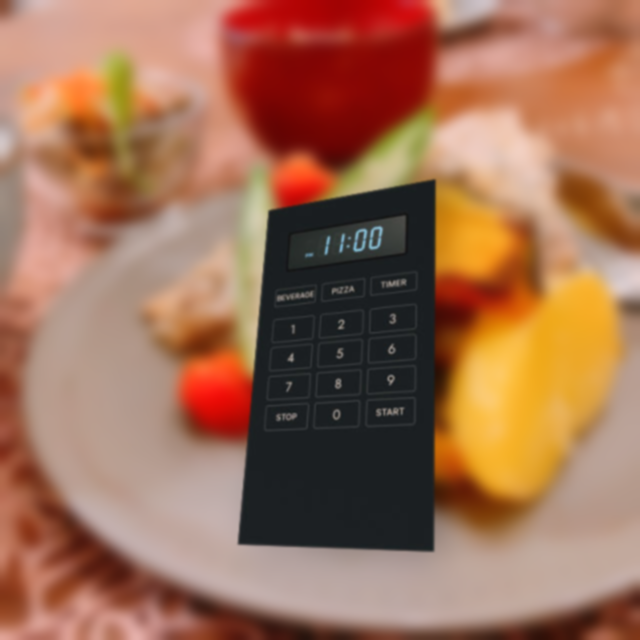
11h00
